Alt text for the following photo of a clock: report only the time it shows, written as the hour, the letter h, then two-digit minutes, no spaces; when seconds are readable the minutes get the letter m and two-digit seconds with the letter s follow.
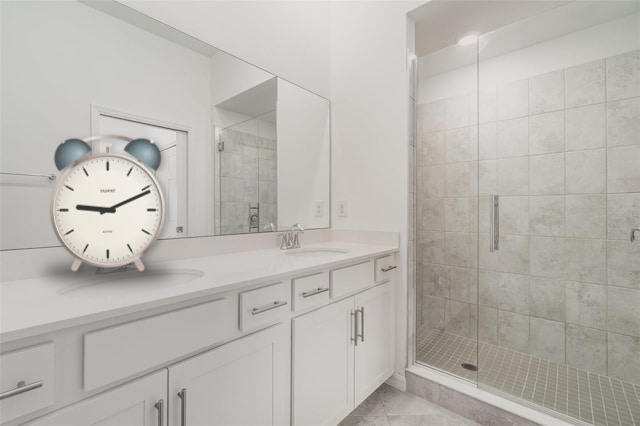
9h11
